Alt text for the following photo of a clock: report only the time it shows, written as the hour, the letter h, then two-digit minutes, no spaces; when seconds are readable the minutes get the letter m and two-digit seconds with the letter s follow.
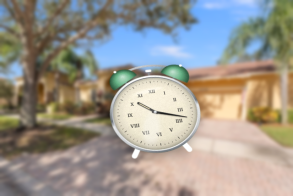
10h18
